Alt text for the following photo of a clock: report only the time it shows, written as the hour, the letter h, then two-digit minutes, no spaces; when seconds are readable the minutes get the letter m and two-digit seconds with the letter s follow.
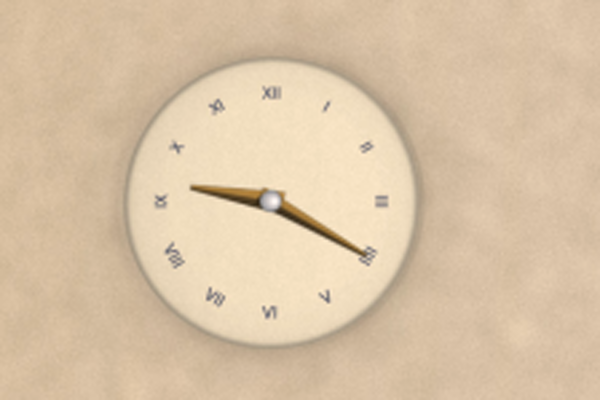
9h20
